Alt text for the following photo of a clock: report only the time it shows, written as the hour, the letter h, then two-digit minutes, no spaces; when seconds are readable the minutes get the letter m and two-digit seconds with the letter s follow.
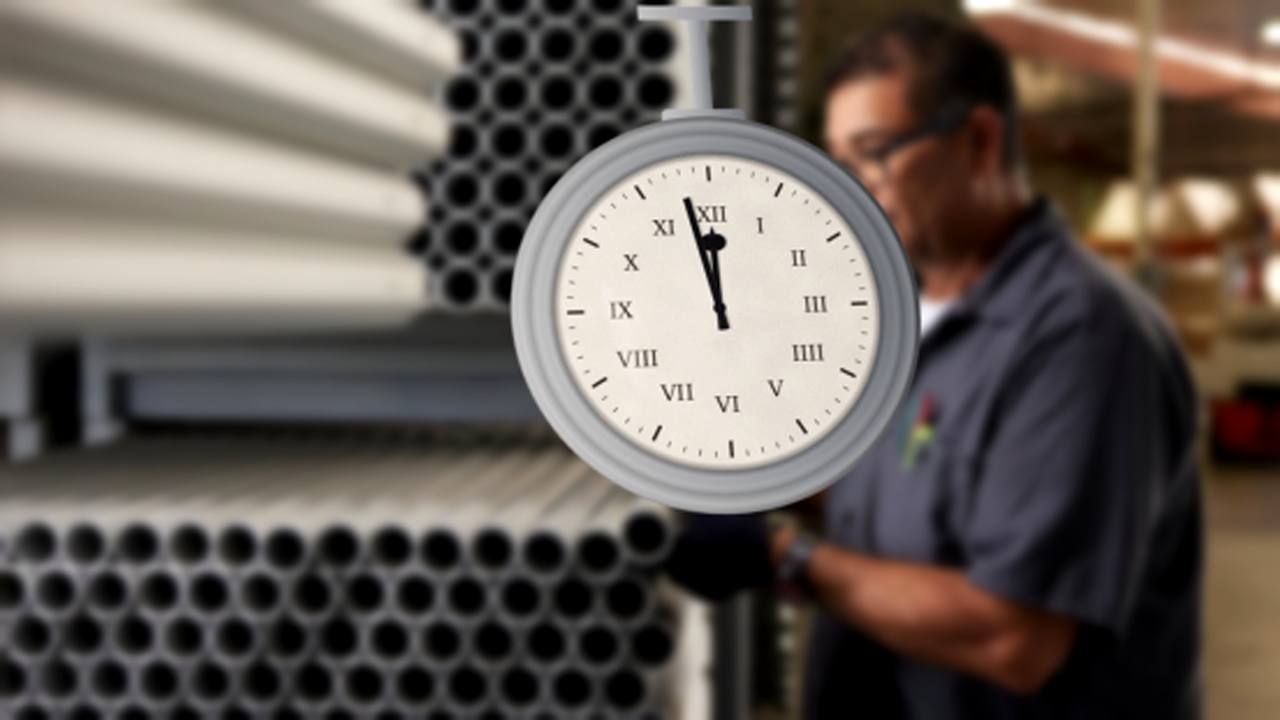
11h58
